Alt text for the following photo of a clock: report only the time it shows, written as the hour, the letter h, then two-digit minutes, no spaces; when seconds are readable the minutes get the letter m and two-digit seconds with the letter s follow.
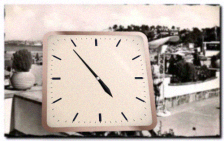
4h54
